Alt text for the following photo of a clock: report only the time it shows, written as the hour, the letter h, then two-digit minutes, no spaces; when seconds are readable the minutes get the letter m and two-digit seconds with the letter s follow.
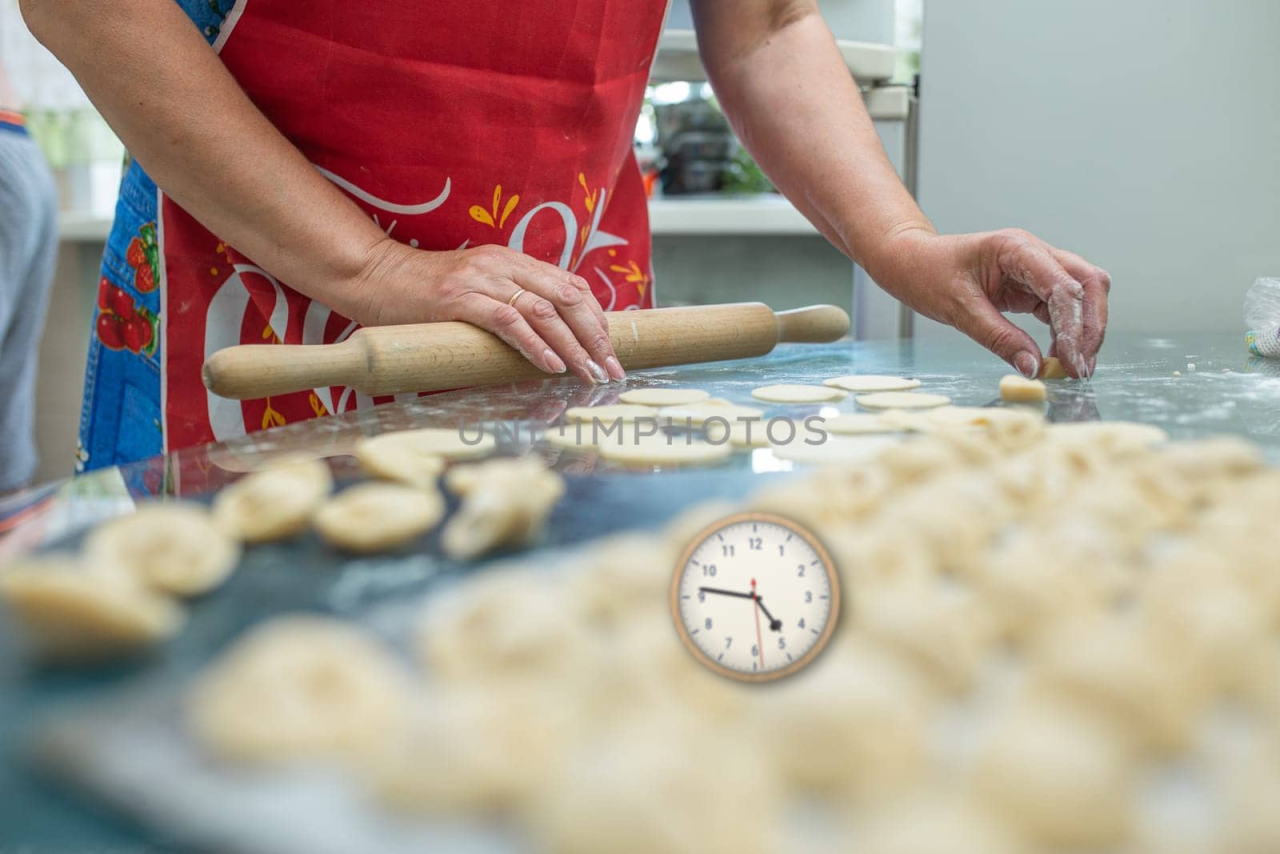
4h46m29s
